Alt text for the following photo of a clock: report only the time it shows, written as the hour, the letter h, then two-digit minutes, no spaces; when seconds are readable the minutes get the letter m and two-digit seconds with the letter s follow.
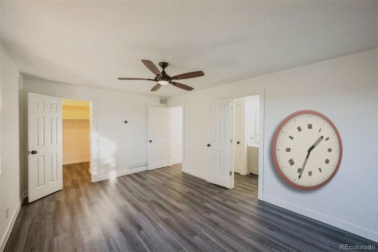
1h34
